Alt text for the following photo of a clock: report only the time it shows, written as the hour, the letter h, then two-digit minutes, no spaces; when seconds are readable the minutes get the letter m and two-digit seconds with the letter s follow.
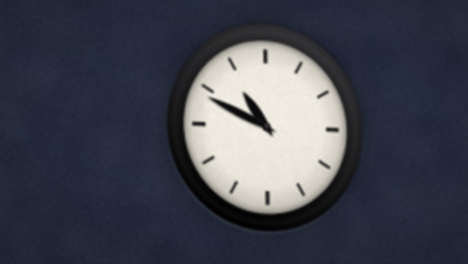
10h49
